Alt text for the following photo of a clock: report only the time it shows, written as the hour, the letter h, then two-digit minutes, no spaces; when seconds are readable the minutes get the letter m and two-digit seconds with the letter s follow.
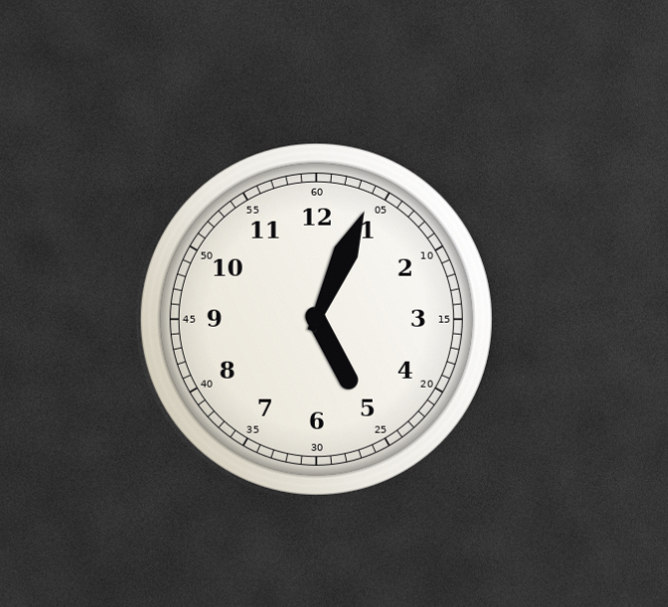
5h04
